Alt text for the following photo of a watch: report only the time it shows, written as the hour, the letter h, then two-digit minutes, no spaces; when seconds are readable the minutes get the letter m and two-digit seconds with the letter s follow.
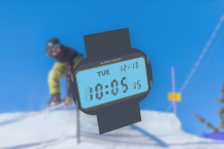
10h05m15s
